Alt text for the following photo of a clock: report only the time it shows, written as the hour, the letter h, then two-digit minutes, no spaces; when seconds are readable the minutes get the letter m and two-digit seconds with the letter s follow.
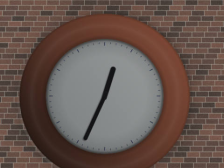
12h34
